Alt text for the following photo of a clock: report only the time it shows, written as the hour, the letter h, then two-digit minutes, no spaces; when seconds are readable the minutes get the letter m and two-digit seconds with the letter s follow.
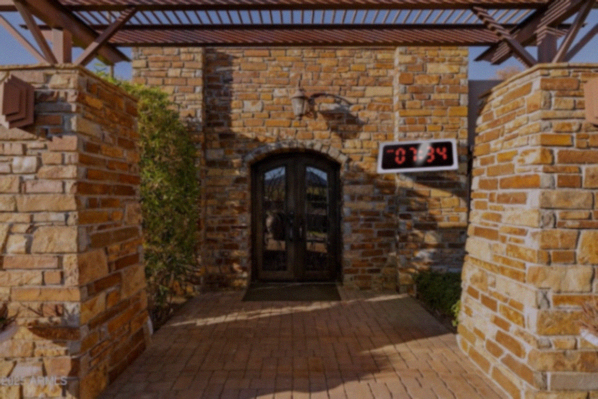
7h34
